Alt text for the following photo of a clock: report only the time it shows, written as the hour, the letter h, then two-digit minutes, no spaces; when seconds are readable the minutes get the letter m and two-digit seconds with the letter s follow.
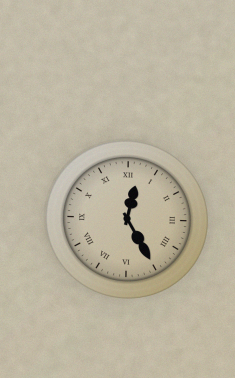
12h25
